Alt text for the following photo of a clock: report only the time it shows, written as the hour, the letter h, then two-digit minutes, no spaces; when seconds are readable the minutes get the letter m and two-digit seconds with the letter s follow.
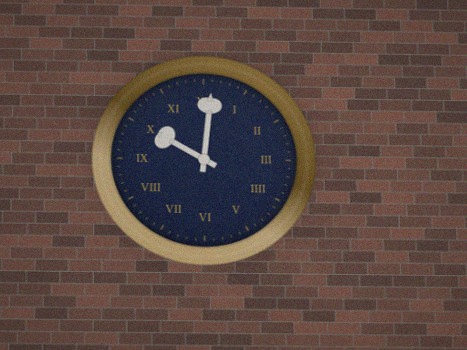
10h01
